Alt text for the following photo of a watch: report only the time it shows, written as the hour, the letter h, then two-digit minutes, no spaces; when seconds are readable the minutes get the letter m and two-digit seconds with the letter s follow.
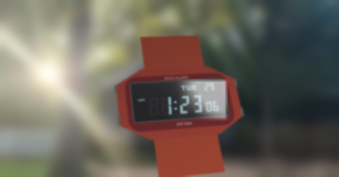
1h23
